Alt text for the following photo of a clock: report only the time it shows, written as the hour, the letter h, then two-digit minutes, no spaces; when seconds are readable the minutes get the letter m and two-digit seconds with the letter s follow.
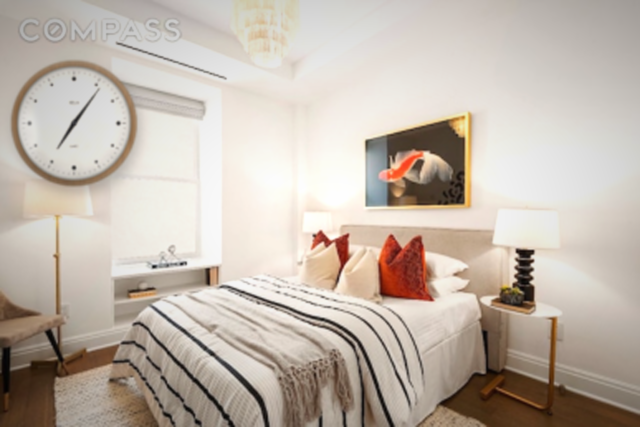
7h06
